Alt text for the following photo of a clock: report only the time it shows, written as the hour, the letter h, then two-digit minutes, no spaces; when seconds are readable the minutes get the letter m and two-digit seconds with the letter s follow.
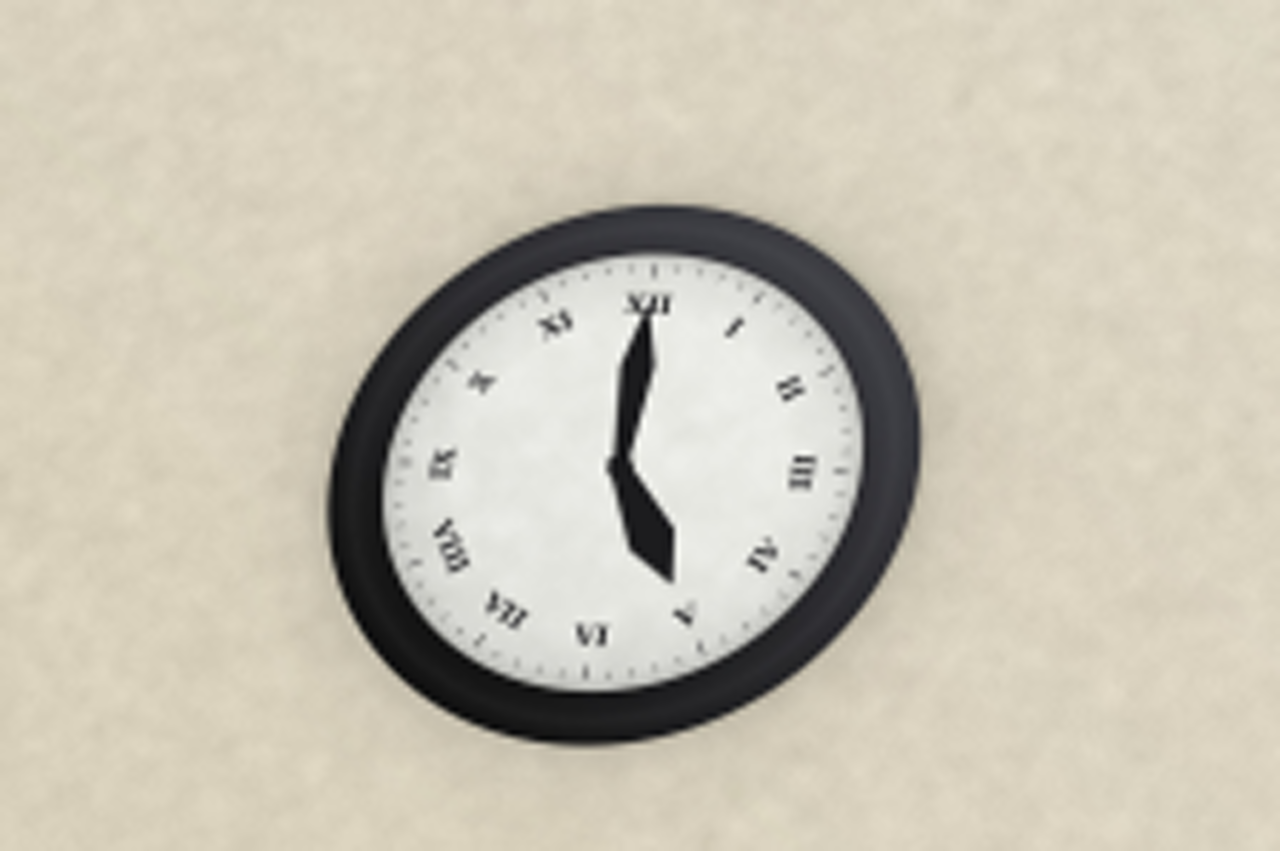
5h00
